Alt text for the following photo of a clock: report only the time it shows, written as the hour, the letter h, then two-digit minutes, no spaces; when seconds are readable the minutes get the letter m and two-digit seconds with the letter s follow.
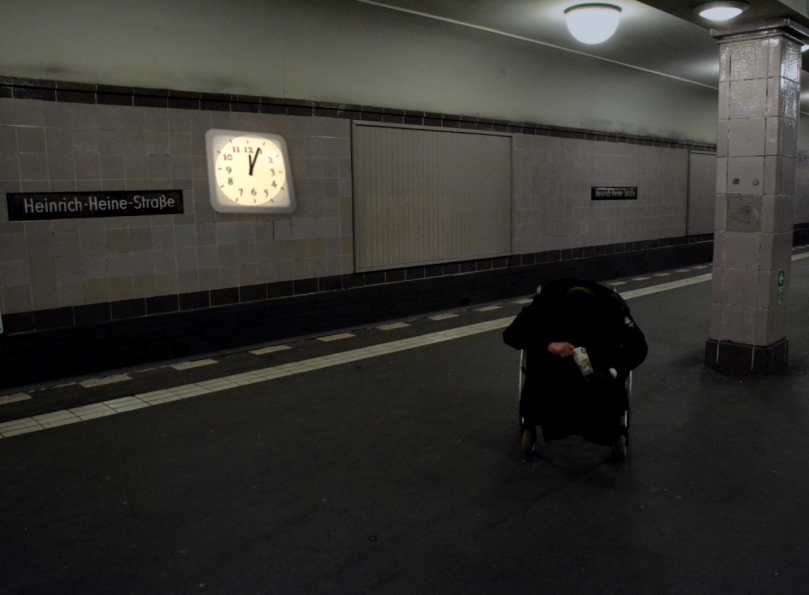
12h04
